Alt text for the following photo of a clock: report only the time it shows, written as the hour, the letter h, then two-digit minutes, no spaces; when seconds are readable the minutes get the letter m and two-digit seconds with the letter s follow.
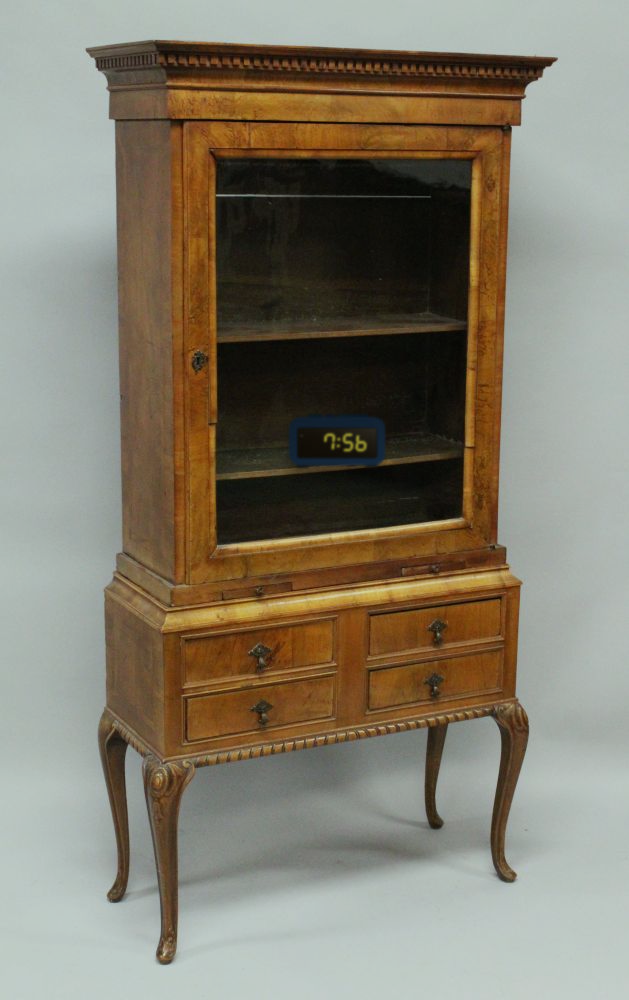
7h56
